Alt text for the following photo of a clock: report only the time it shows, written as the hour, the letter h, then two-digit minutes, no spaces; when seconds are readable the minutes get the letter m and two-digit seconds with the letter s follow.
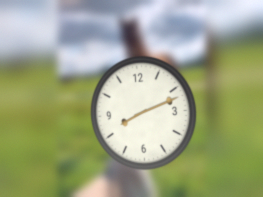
8h12
